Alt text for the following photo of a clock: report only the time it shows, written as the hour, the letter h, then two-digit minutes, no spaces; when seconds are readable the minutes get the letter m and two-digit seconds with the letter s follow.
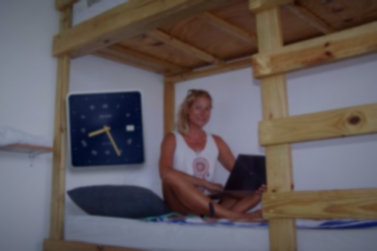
8h26
